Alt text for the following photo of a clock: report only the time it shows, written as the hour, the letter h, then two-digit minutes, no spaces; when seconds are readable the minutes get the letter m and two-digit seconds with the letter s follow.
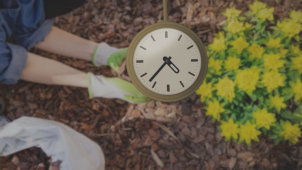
4h37
